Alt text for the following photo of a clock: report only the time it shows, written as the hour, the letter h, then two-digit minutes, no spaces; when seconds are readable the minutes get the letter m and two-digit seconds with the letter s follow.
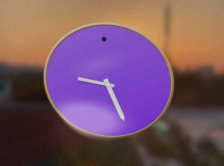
9h27
